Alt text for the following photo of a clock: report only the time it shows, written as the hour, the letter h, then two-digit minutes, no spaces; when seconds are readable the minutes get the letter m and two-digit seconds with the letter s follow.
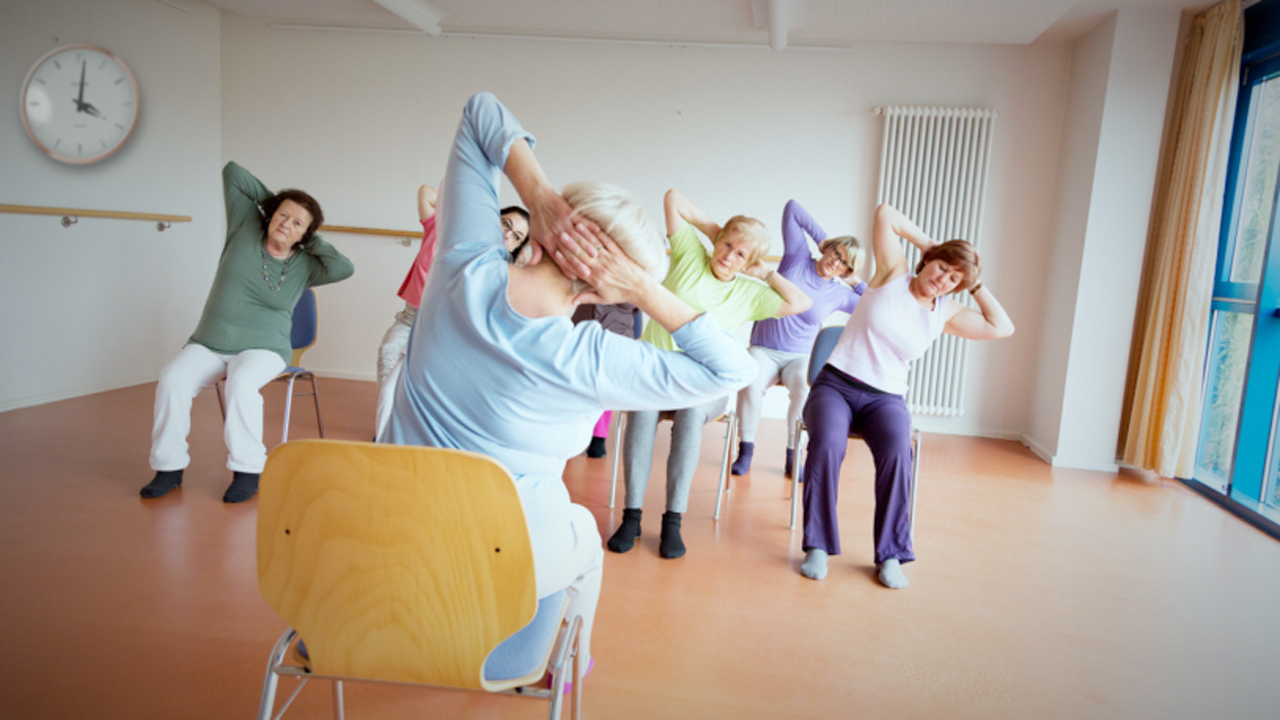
4h01
